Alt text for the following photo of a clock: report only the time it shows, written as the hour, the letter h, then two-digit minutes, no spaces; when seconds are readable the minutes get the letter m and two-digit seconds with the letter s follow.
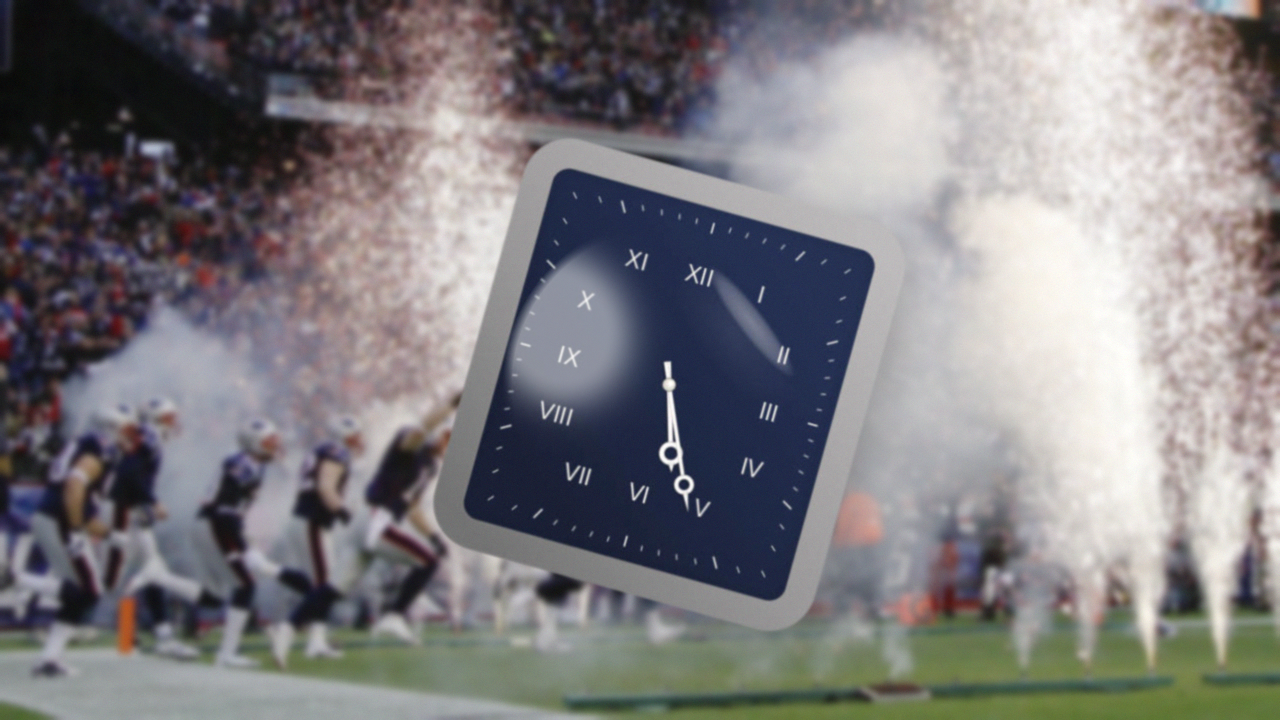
5h26
